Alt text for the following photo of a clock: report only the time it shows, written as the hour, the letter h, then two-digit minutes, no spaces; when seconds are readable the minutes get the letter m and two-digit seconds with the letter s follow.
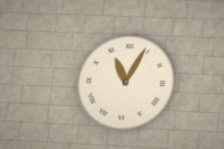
11h04
